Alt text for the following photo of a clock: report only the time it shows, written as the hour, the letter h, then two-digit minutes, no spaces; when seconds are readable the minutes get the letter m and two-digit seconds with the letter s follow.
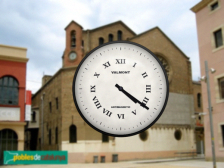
4h21
